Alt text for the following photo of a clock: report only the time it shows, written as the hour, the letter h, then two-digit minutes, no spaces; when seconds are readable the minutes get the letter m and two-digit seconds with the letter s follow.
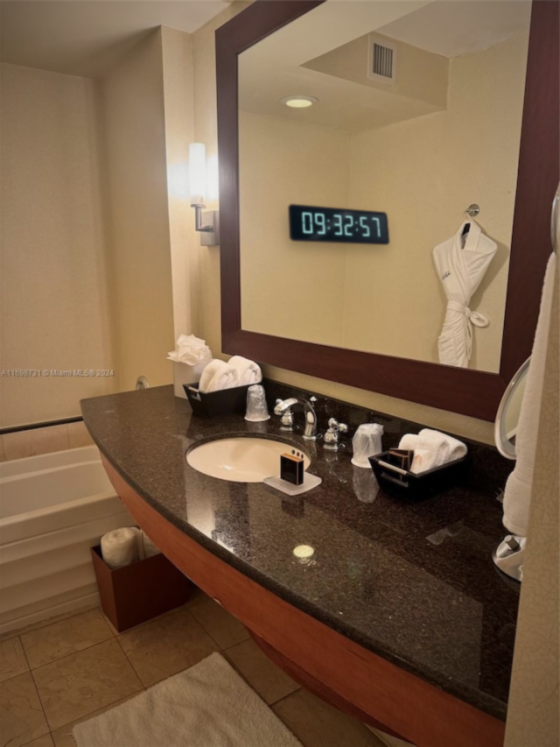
9h32m57s
